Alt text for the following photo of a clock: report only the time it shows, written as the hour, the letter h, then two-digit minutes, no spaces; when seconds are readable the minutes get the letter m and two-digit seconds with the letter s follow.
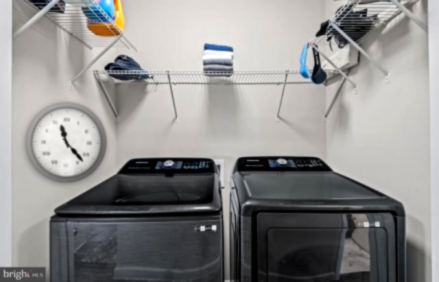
11h23
